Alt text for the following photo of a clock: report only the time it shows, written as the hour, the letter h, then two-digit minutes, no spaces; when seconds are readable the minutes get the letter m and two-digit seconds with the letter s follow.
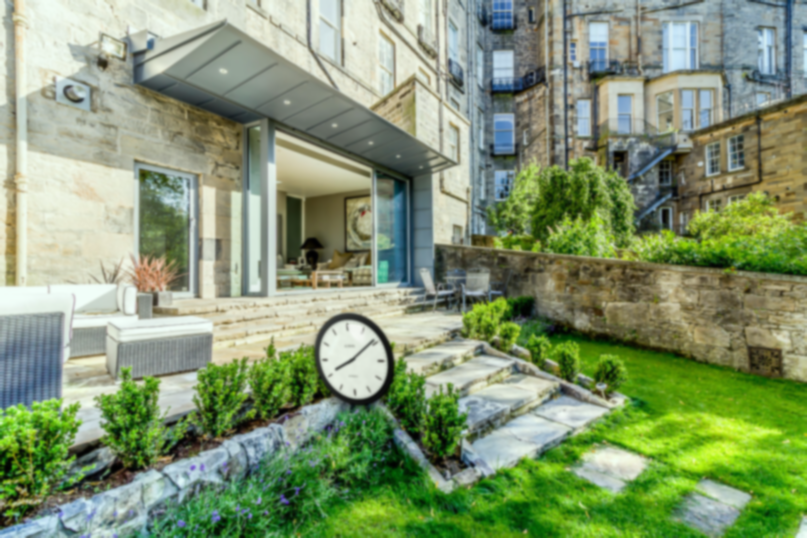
8h09
